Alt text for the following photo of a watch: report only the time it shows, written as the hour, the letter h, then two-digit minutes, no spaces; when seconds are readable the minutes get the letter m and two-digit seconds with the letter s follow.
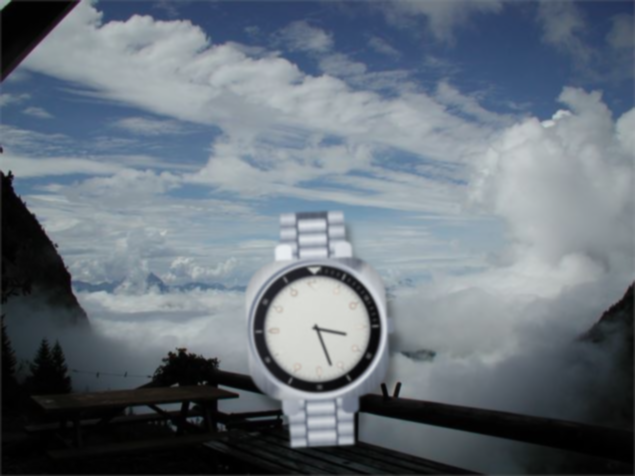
3h27
